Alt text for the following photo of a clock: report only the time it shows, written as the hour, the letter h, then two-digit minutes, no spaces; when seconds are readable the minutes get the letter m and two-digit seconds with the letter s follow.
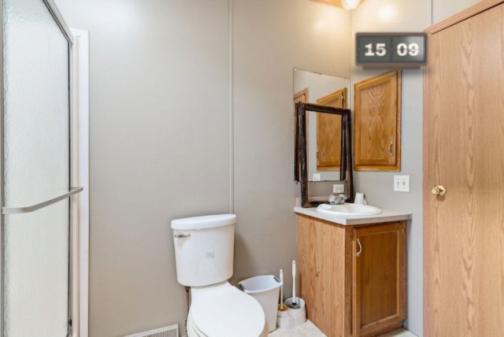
15h09
